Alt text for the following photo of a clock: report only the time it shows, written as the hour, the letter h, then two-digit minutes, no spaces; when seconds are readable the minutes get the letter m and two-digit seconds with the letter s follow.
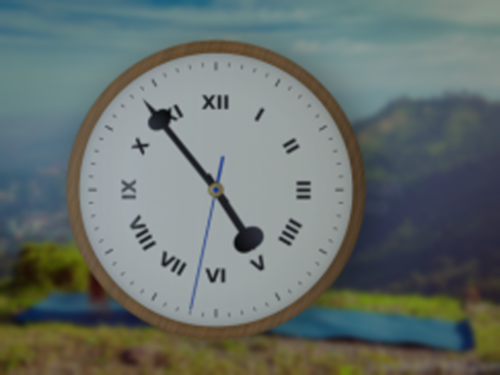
4h53m32s
